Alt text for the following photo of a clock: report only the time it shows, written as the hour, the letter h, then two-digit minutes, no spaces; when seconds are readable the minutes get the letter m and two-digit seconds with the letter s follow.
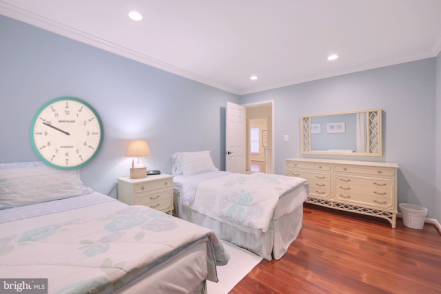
9h49
